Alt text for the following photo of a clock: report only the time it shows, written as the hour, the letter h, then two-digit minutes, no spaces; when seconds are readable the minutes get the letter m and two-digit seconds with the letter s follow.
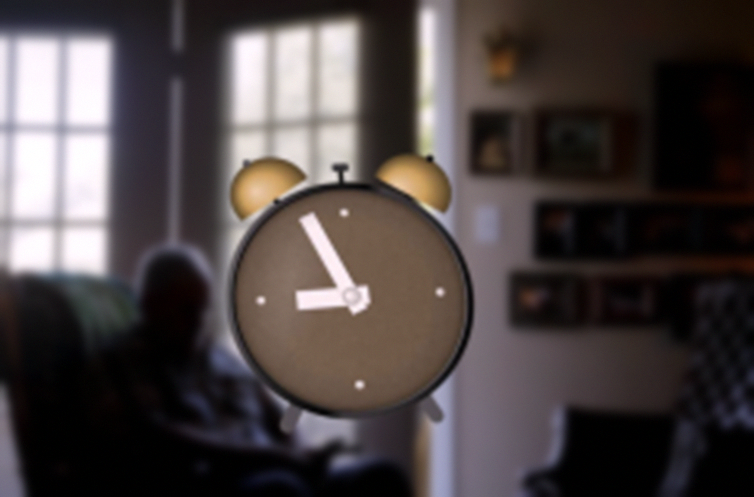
8h56
